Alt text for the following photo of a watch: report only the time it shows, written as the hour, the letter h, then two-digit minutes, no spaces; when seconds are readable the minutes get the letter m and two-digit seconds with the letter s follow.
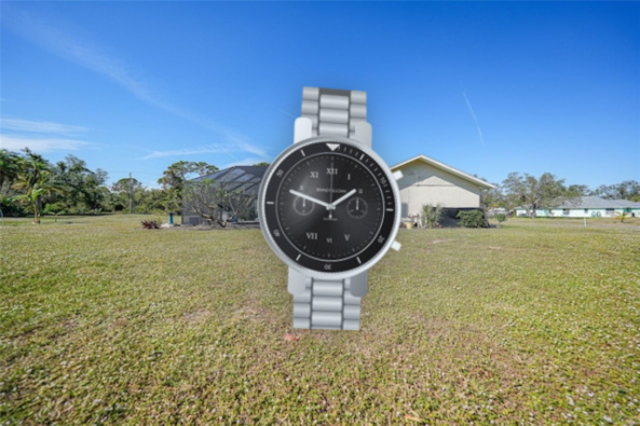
1h48
